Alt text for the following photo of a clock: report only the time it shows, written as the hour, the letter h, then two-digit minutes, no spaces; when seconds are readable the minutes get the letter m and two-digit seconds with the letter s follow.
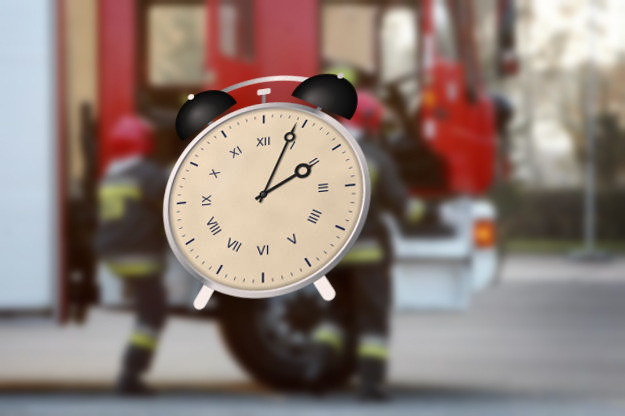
2h04
